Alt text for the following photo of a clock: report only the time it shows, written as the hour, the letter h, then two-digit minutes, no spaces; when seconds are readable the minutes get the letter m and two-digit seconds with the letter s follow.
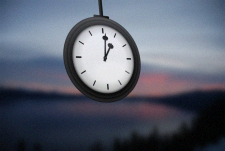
1h01
